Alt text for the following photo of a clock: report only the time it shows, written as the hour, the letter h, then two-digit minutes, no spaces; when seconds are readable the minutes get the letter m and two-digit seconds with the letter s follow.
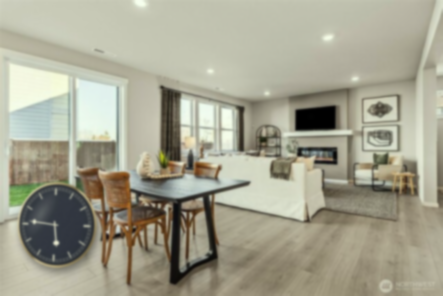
5h46
